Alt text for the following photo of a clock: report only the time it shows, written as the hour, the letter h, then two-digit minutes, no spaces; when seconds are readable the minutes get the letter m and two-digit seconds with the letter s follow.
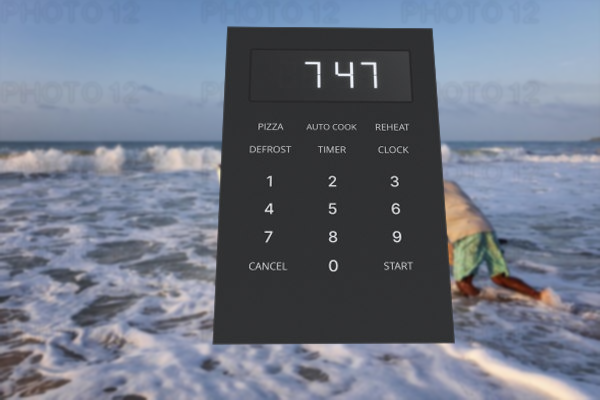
7h47
